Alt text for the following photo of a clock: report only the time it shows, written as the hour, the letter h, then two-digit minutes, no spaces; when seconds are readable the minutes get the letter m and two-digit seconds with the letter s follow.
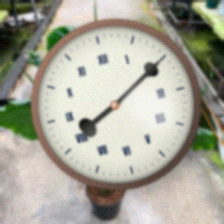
8h10
